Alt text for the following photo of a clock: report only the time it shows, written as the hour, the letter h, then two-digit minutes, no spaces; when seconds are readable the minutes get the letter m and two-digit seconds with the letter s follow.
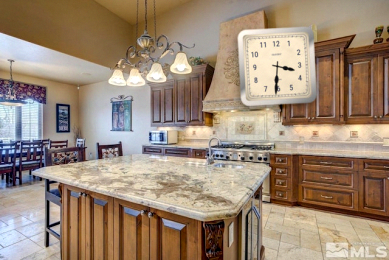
3h31
